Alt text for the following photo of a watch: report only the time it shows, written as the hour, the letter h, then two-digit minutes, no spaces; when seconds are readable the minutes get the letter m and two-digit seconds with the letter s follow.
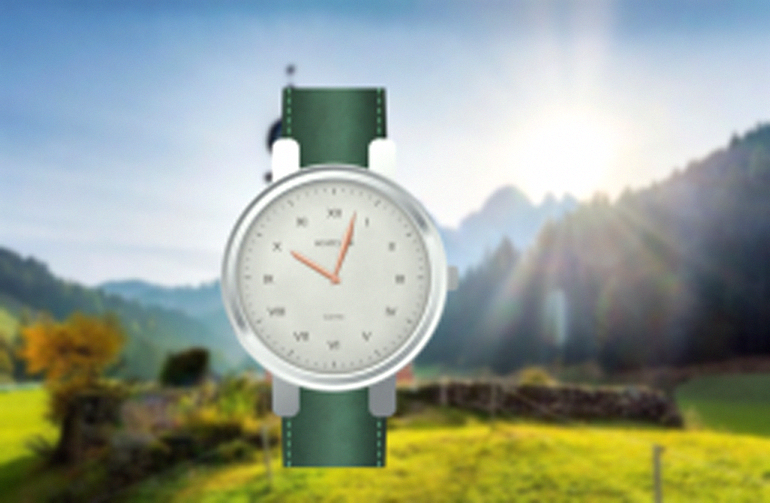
10h03
